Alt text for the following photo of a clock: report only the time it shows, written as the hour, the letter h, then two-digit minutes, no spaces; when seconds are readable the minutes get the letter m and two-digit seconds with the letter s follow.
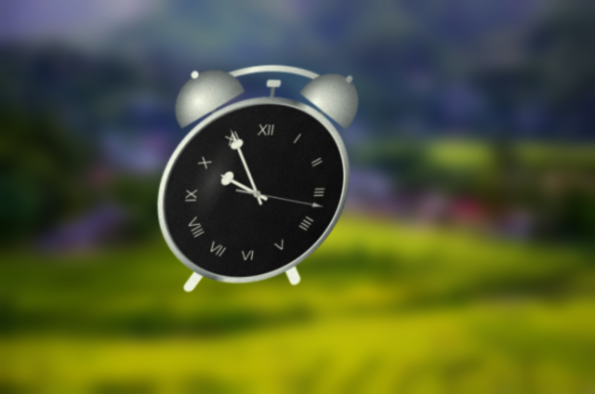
9h55m17s
